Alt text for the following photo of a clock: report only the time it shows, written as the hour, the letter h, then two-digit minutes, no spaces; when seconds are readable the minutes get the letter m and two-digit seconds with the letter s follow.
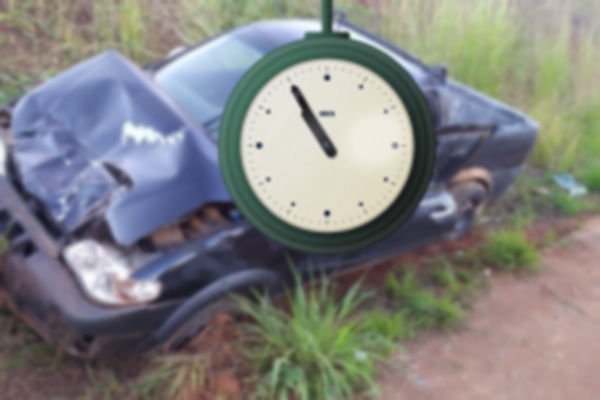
10h55
